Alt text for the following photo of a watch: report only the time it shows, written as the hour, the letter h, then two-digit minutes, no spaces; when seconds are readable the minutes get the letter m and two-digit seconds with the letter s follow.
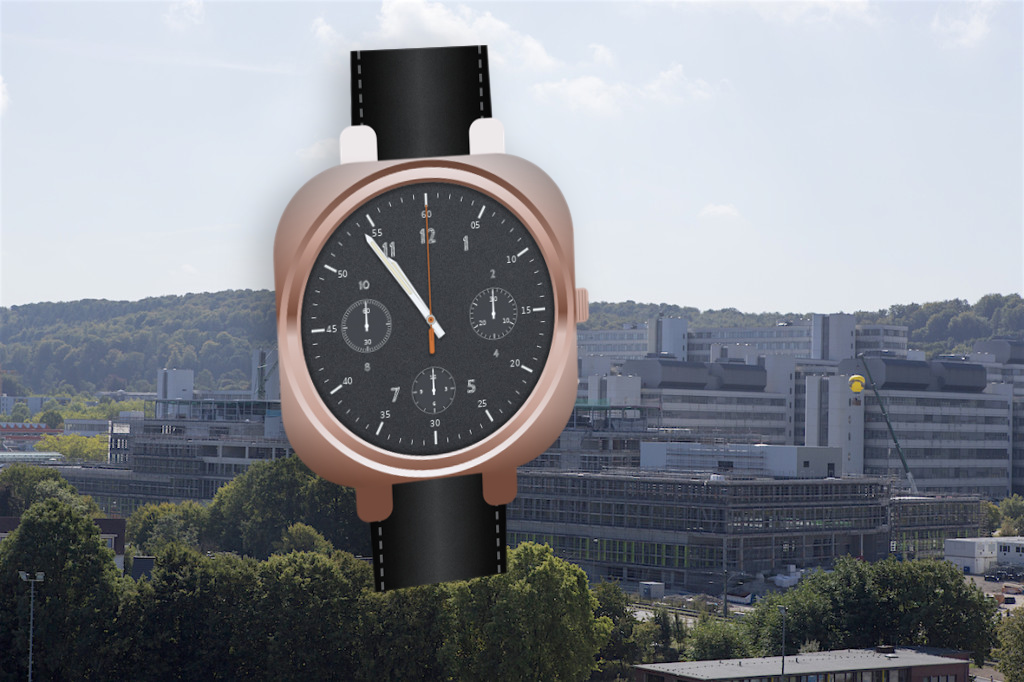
10h54
